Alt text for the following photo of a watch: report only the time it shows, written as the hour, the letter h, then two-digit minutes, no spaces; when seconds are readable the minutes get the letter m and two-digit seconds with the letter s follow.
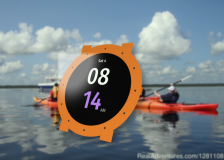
8h14
